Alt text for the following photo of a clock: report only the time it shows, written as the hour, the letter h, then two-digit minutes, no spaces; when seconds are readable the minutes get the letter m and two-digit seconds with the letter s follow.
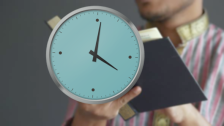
4h01
